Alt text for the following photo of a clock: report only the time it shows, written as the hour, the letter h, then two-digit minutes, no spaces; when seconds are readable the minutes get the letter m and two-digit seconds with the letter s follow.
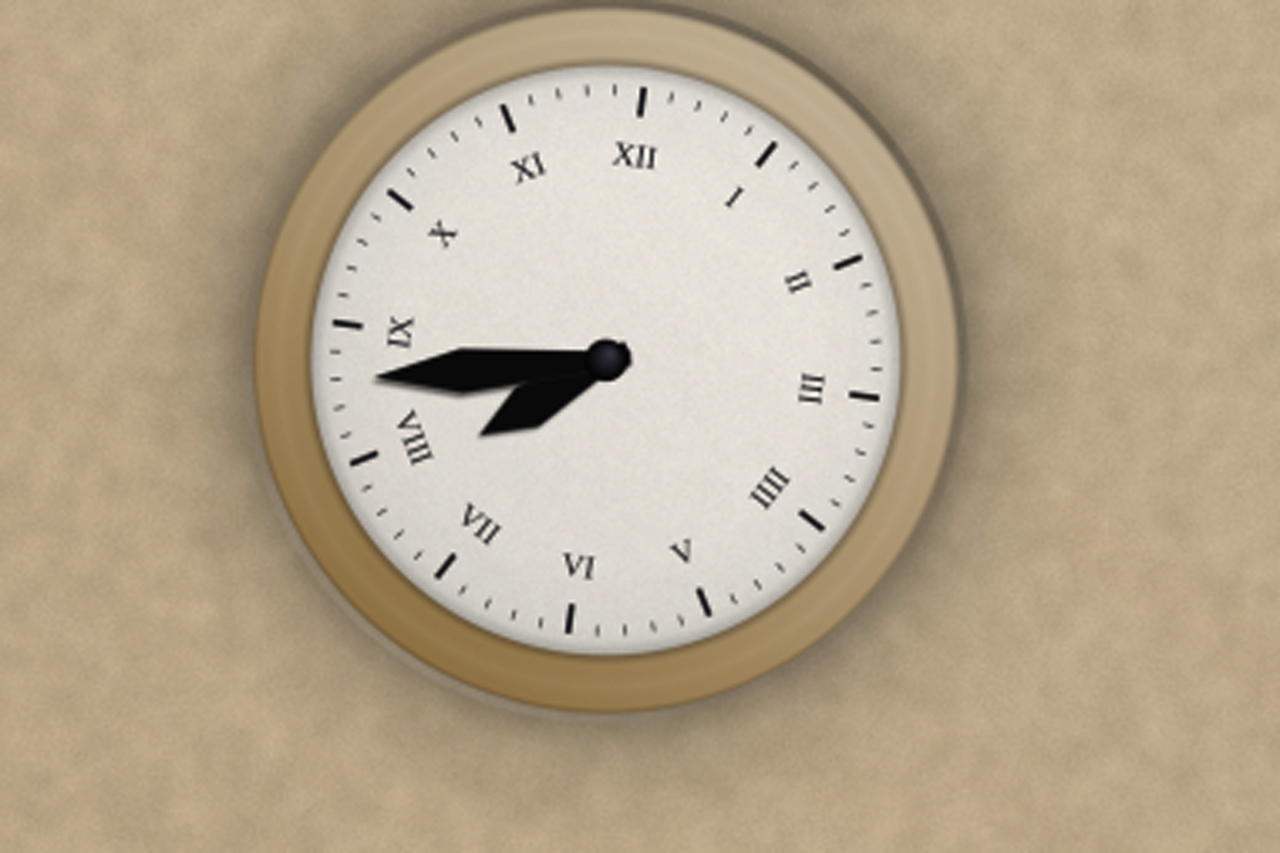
7h43
